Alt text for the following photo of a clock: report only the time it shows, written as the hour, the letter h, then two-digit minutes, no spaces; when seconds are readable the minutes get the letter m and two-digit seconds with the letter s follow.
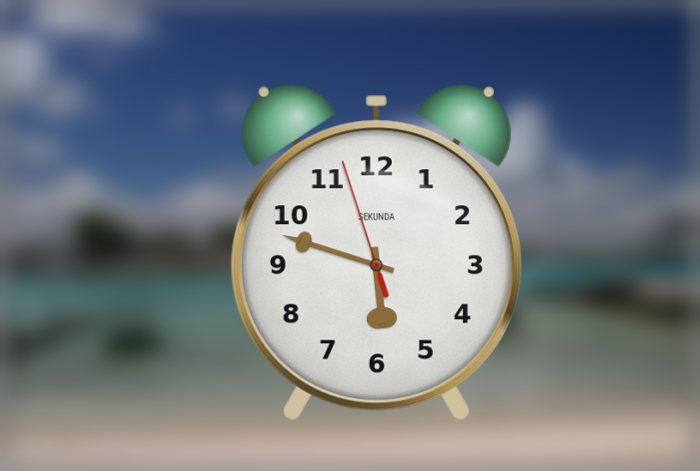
5h47m57s
